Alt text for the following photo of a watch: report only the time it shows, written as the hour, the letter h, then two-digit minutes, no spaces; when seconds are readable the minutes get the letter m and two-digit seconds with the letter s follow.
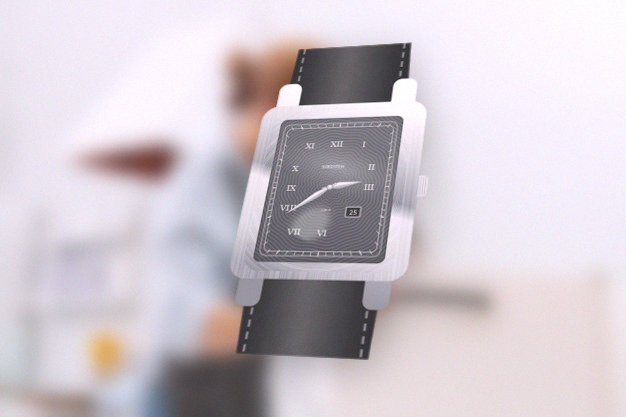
2h39
